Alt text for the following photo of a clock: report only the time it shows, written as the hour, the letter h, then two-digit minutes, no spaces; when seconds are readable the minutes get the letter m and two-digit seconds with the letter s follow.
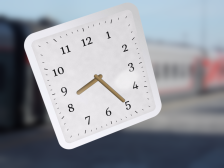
8h25
